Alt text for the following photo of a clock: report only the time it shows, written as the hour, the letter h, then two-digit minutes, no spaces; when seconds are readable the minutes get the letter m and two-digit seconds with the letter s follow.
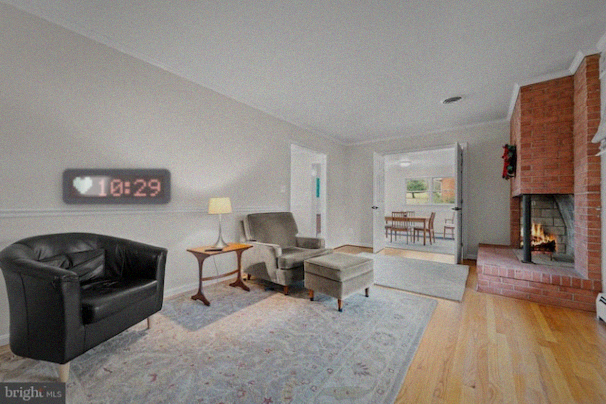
10h29
